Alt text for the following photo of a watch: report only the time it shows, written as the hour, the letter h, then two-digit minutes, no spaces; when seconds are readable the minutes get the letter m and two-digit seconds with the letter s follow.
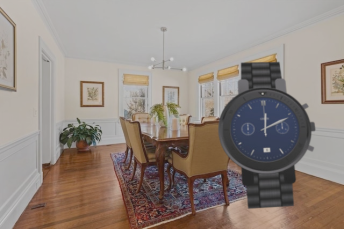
12h11
